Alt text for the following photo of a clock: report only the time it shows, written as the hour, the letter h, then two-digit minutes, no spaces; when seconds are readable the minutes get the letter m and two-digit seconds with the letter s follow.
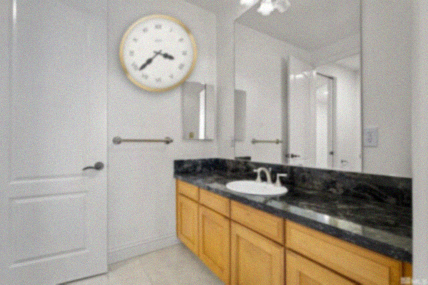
3h38
